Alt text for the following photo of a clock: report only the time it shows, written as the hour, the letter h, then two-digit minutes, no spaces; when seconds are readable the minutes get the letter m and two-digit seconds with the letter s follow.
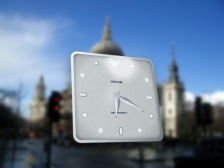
6h20
